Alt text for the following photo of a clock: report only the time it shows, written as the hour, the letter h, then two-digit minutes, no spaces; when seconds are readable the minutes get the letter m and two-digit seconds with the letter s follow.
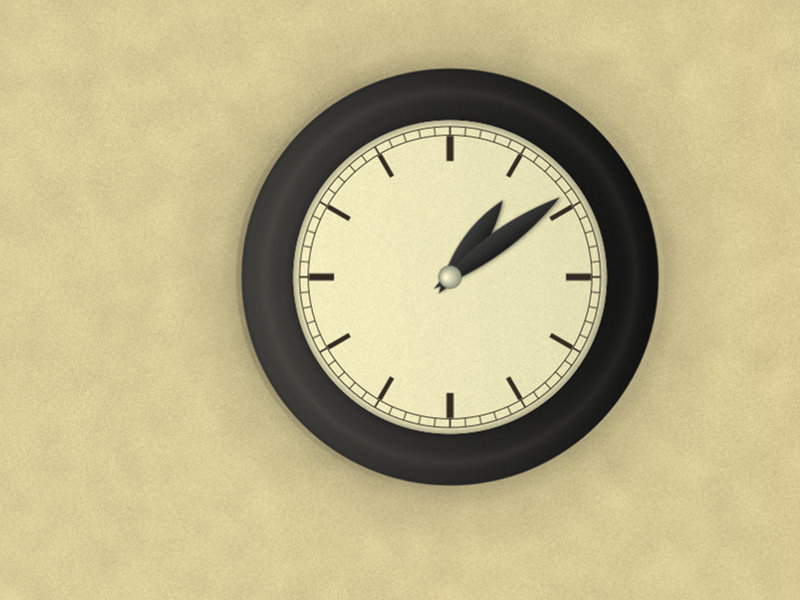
1h09
